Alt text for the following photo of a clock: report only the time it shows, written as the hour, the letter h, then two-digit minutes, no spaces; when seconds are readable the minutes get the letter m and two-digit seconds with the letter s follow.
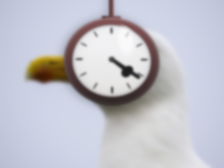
4h21
